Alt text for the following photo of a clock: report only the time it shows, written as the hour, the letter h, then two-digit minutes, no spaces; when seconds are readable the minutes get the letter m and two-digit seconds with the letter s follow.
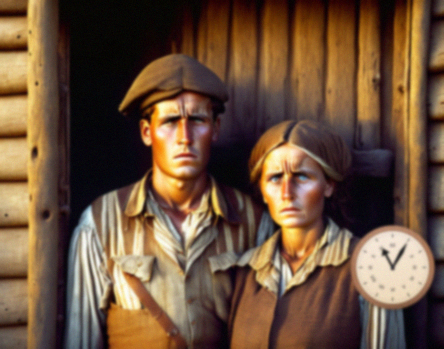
11h05
